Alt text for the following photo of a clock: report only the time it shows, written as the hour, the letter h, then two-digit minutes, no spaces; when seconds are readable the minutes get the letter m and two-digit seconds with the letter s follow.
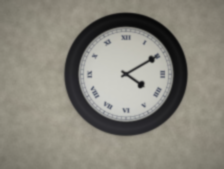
4h10
